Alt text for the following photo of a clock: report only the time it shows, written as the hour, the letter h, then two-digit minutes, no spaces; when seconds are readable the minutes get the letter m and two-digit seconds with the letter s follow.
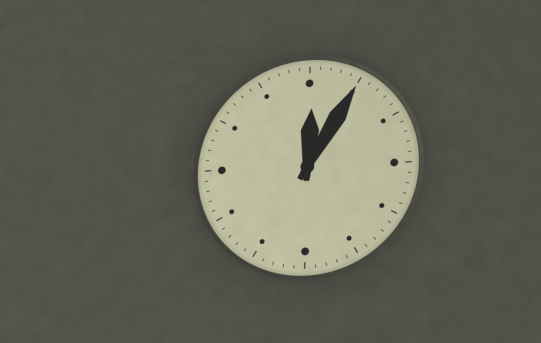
12h05
